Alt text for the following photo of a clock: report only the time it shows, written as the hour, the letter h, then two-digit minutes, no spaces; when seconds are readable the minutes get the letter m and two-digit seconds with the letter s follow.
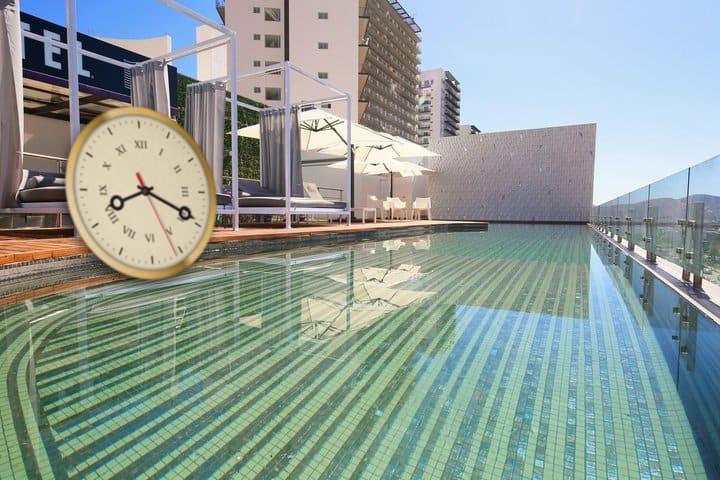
8h19m26s
